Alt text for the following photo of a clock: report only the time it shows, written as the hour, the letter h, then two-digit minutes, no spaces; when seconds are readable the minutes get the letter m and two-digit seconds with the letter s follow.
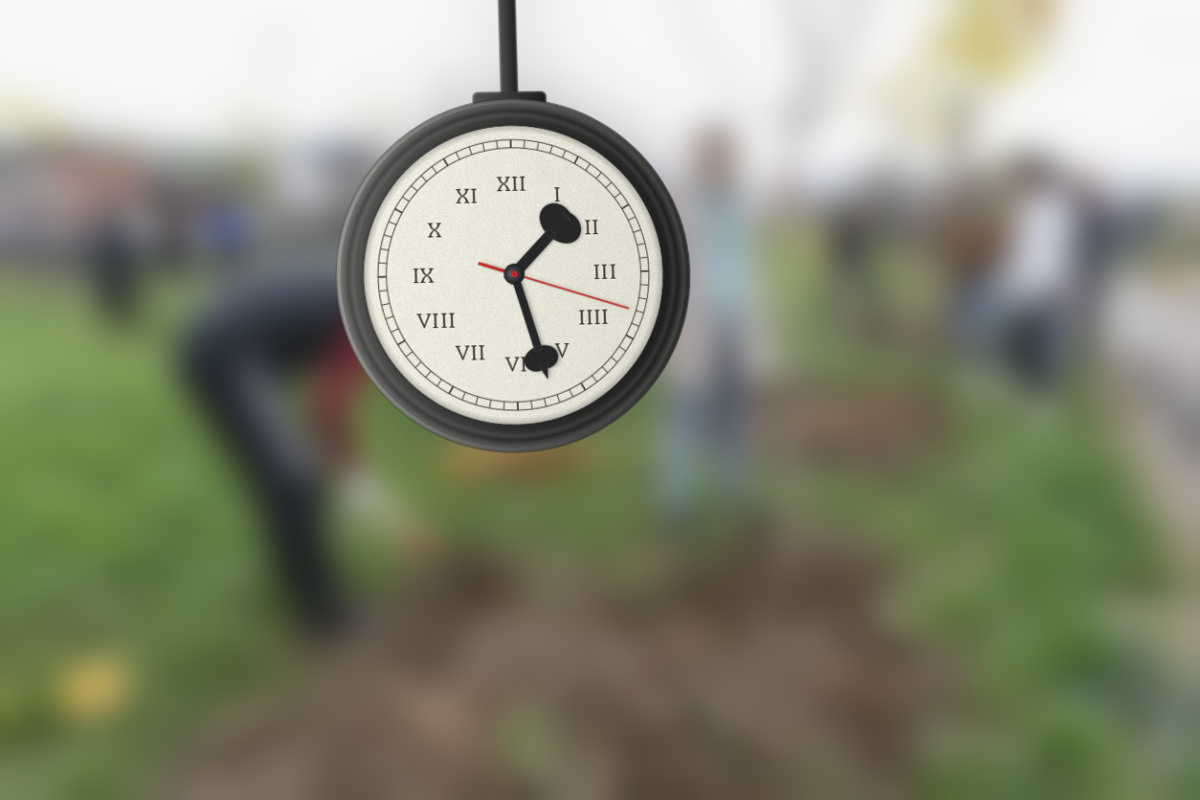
1h27m18s
